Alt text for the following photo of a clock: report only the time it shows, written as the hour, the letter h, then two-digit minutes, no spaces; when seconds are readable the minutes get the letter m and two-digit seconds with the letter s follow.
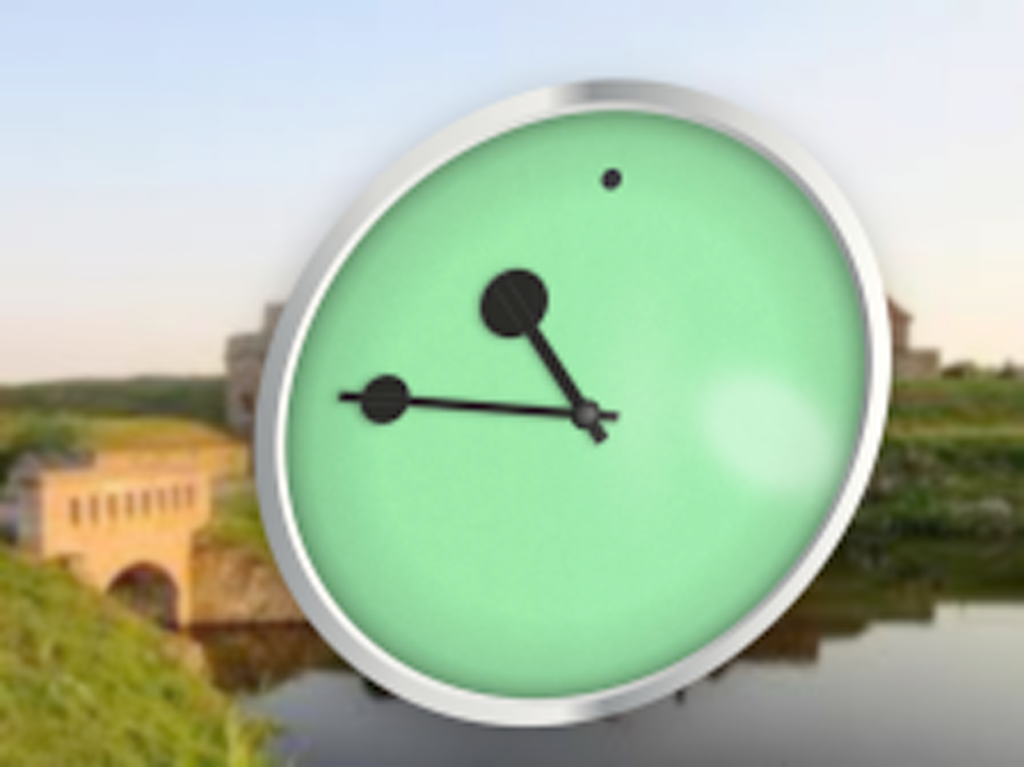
10h46
